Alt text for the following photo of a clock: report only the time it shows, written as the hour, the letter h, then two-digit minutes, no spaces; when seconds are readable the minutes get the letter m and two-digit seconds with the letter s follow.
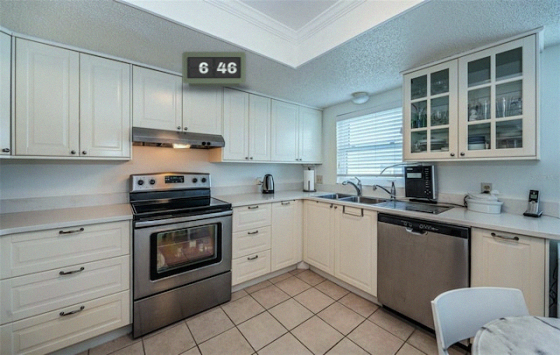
6h46
